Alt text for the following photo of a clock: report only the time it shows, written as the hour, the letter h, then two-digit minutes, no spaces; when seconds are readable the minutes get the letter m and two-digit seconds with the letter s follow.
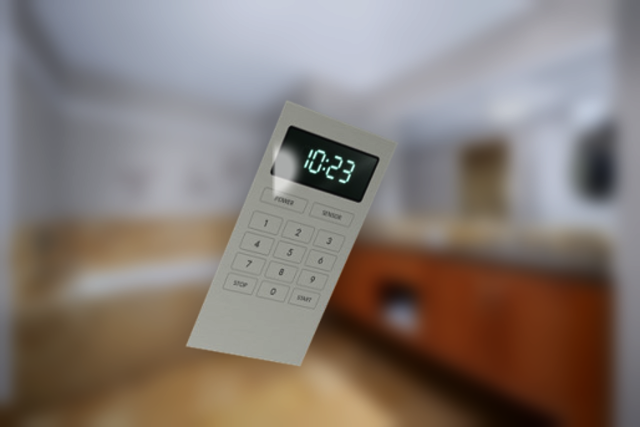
10h23
